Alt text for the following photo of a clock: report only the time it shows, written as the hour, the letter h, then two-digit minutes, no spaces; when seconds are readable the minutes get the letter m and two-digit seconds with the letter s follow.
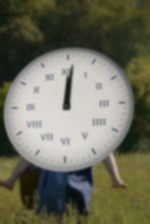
12h01
